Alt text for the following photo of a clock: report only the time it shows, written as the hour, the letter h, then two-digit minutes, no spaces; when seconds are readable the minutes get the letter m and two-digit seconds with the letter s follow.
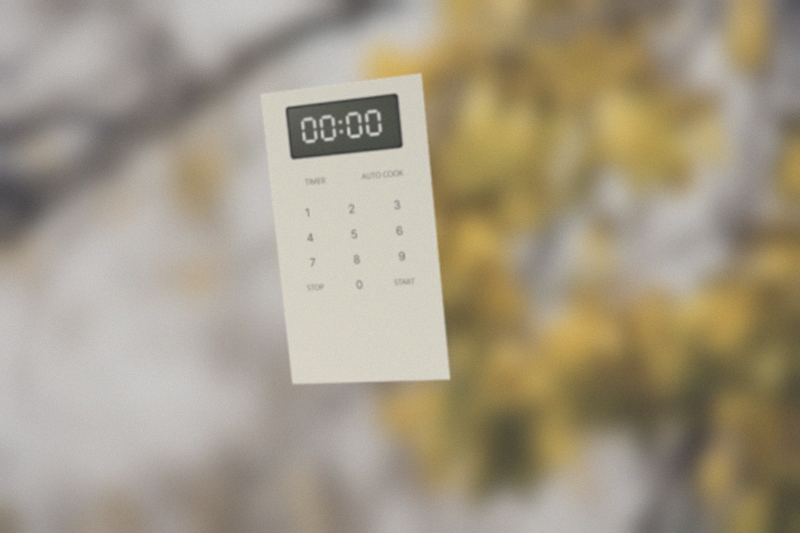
0h00
